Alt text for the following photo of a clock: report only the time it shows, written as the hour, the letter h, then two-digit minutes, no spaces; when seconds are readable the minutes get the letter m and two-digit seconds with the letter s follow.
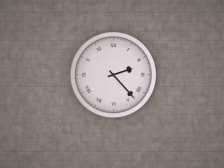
2h23
